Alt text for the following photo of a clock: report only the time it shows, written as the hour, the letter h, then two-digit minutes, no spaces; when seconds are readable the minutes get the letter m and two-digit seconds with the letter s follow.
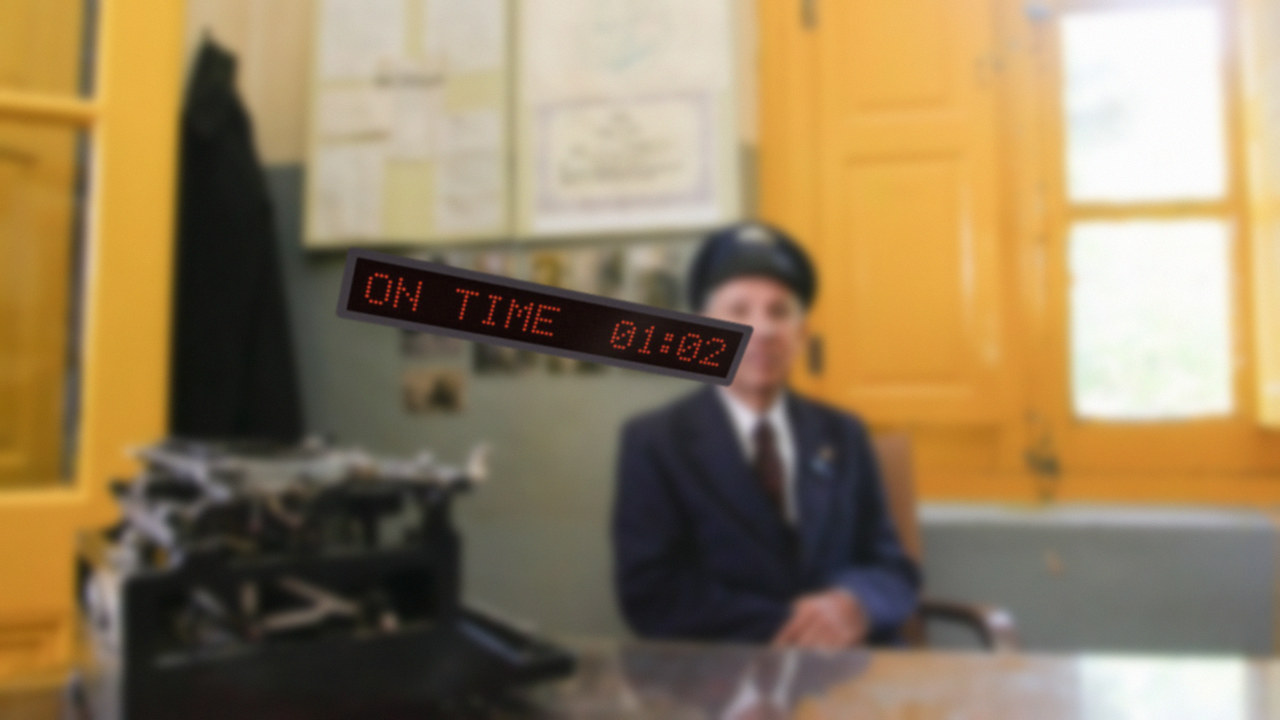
1h02
